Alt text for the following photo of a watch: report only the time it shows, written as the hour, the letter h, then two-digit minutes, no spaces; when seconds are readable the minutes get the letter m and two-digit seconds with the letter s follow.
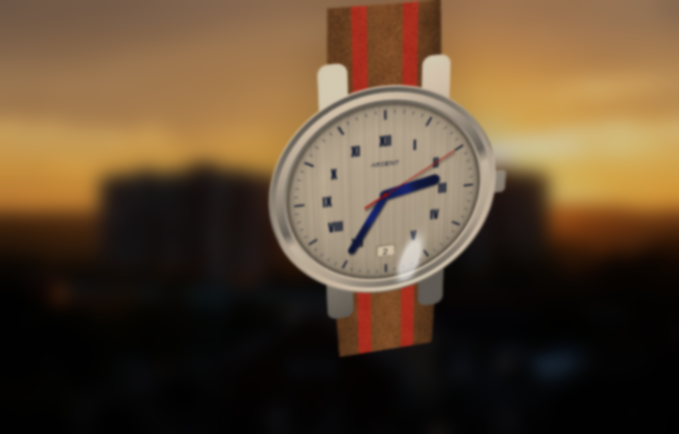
2h35m10s
